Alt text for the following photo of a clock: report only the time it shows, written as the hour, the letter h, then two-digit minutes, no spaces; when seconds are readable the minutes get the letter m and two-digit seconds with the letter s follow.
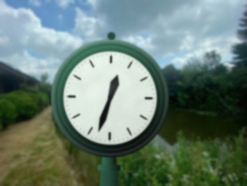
12h33
